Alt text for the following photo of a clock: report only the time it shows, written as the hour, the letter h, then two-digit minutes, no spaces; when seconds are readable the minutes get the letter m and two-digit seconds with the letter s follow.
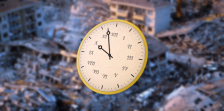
9h57
